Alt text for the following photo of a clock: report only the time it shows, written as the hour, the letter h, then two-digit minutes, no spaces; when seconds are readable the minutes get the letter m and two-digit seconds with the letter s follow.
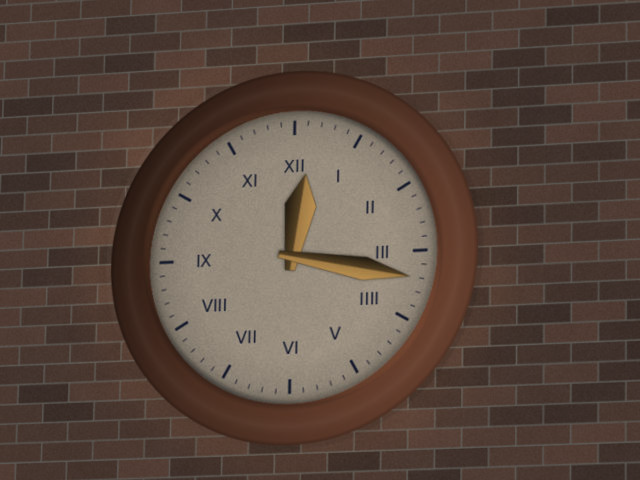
12h17
